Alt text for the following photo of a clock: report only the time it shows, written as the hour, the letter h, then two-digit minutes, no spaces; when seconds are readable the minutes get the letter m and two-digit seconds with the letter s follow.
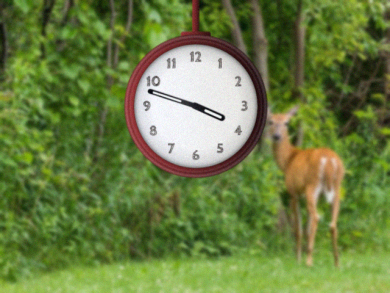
3h48
